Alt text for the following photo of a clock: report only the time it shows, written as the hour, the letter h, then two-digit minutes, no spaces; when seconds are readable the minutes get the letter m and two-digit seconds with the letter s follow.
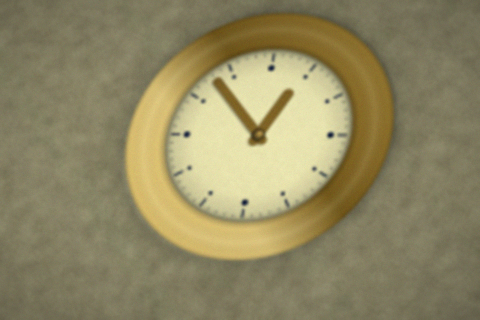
12h53
